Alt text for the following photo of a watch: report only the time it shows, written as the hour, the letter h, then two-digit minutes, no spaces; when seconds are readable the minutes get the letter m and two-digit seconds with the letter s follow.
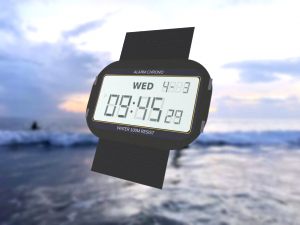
9h45m29s
